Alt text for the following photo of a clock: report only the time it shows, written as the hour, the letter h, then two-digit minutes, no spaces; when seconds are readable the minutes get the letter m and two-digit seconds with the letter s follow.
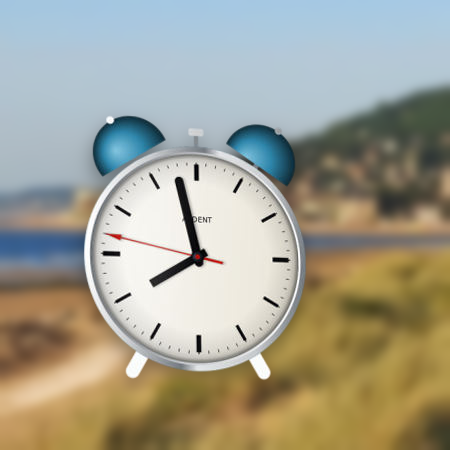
7h57m47s
